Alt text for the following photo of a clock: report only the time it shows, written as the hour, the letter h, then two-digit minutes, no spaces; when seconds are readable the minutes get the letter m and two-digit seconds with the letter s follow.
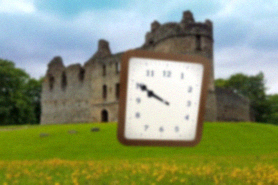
9h50
